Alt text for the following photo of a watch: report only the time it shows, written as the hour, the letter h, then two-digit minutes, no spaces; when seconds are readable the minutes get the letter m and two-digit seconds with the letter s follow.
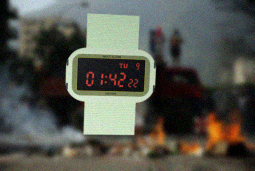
1h42m22s
